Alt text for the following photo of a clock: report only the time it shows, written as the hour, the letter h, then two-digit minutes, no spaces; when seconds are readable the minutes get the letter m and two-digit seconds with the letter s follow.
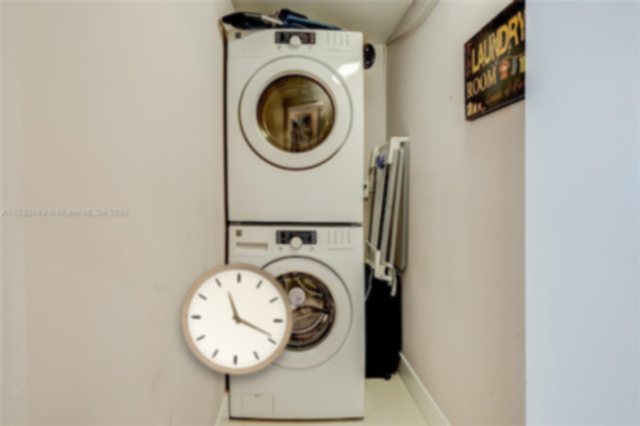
11h19
